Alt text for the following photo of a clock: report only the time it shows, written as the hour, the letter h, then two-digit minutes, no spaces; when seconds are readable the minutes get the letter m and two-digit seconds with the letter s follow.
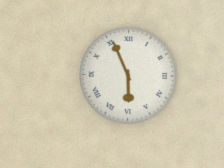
5h56
